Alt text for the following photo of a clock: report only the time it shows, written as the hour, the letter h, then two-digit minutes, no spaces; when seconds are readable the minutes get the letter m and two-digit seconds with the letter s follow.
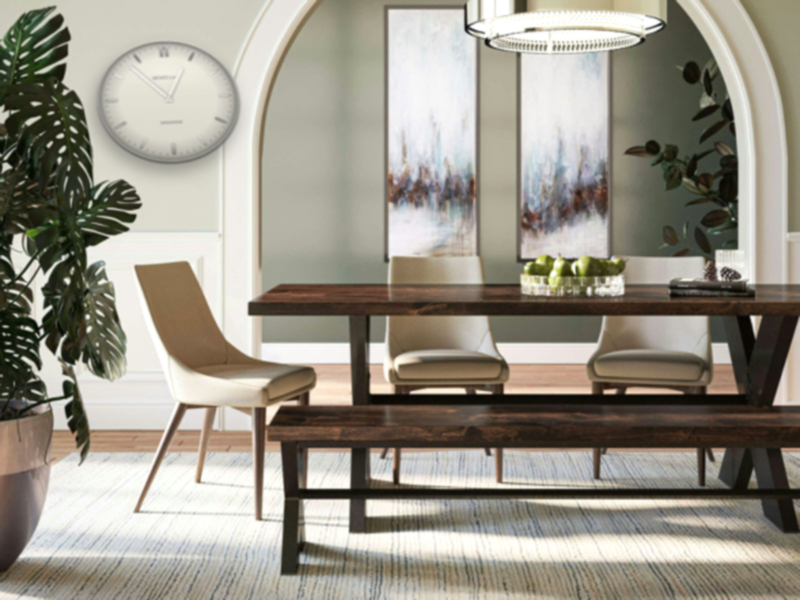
12h53
